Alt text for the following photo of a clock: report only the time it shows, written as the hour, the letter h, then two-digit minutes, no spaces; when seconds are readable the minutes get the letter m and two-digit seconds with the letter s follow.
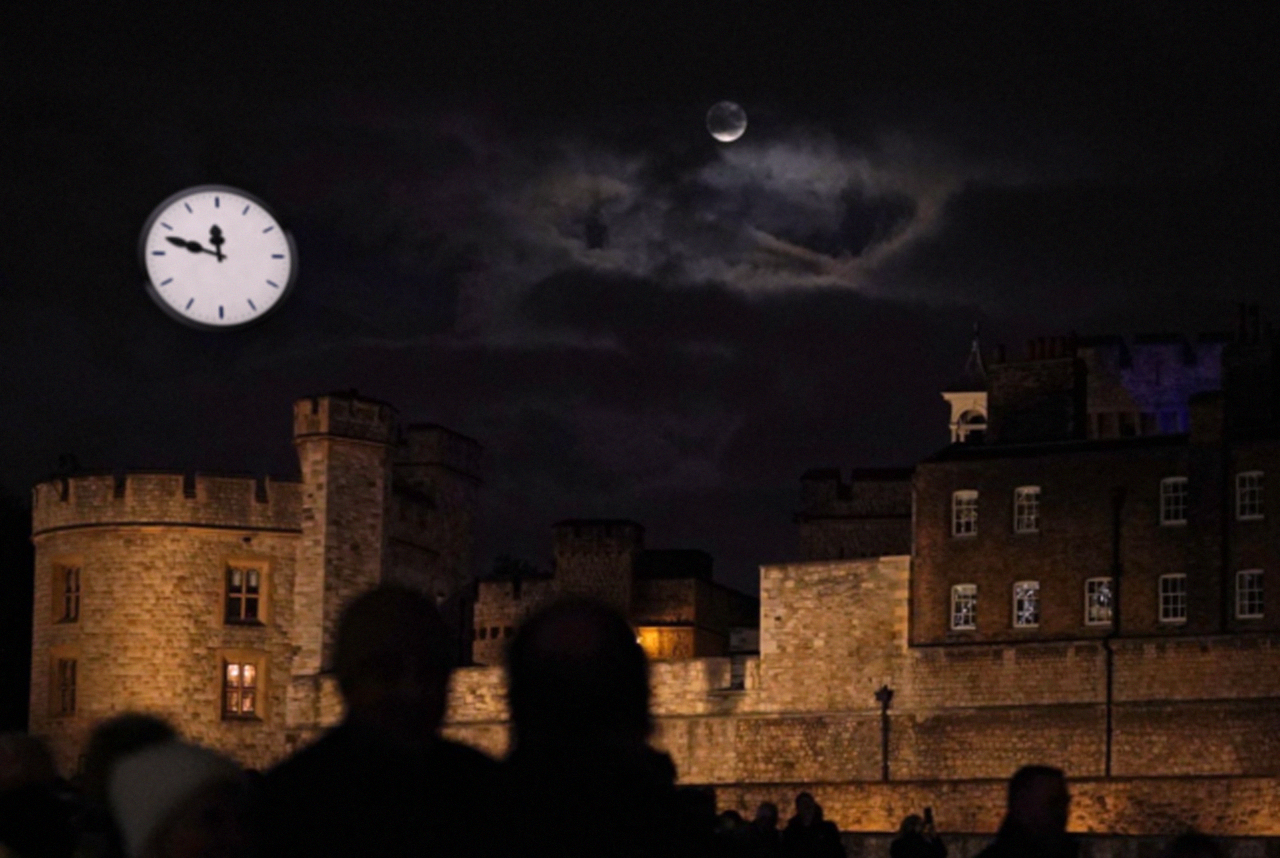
11h48
